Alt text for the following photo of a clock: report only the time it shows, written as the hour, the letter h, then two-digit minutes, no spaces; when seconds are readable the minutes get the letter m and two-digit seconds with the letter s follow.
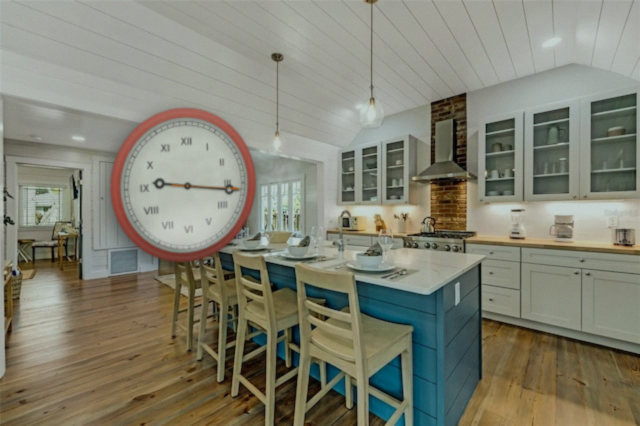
9h16m16s
